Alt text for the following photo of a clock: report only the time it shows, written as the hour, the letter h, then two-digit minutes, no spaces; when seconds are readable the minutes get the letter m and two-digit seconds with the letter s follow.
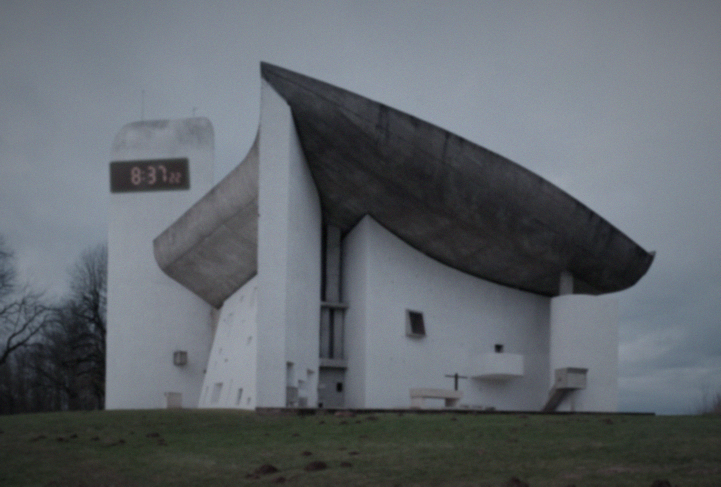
8h37
